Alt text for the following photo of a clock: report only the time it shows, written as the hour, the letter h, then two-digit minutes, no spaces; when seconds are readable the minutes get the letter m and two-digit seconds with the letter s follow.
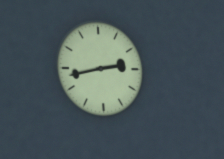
2h43
